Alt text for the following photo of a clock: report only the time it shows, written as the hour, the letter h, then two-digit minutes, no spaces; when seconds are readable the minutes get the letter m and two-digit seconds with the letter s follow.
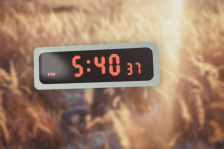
5h40m37s
